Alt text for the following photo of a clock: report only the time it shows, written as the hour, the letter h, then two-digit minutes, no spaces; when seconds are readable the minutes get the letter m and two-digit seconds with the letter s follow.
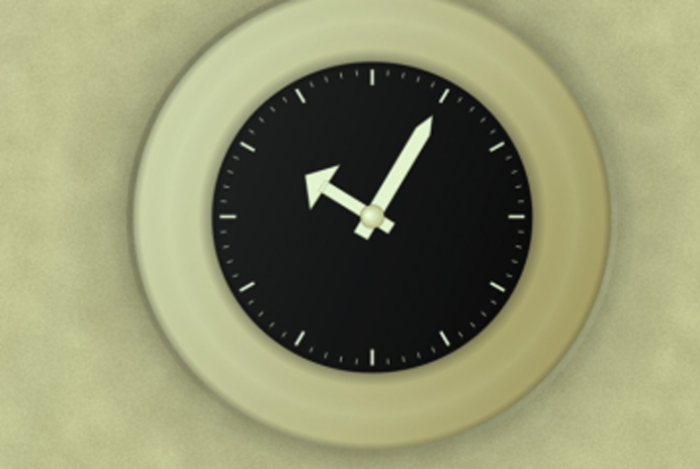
10h05
